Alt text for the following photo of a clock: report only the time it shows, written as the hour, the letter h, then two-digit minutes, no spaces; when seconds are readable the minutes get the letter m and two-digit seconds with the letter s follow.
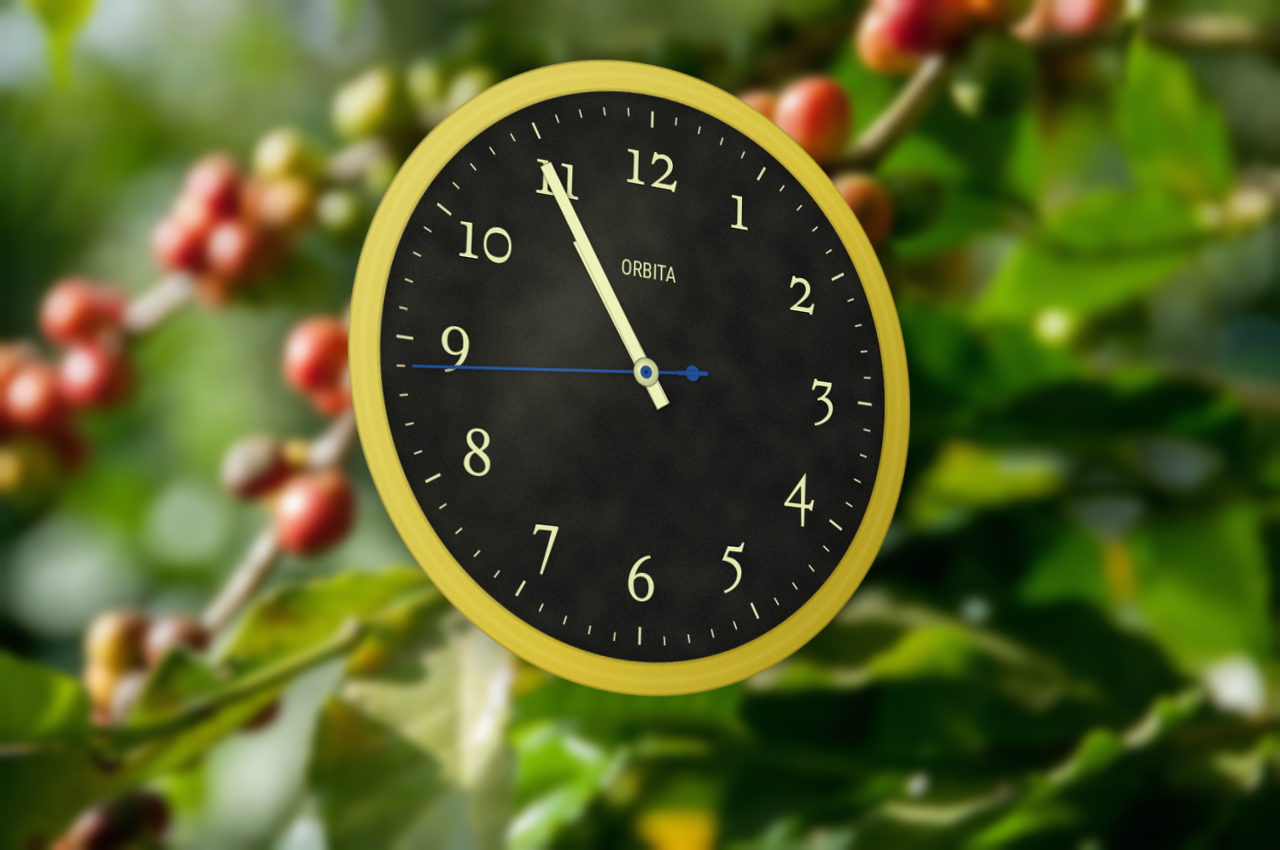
10h54m44s
